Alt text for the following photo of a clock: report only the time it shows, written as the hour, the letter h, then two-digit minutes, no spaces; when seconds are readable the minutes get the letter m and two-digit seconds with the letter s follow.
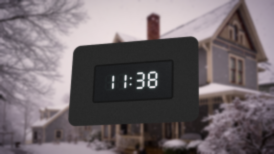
11h38
